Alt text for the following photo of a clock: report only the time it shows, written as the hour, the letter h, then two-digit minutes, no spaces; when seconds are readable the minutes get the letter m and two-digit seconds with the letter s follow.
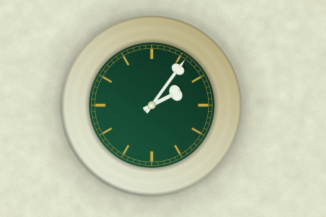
2h06
